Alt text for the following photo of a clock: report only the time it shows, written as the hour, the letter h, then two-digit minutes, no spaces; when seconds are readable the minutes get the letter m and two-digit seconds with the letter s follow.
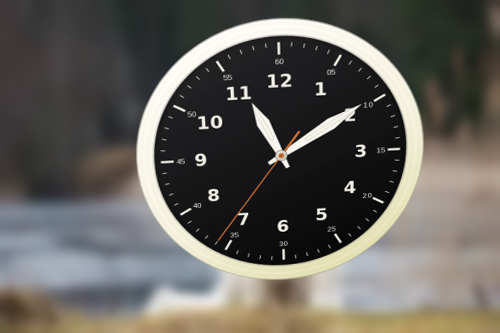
11h09m36s
